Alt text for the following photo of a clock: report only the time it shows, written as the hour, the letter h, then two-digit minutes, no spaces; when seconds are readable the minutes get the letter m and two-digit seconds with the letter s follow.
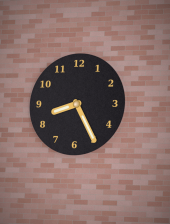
8h25
